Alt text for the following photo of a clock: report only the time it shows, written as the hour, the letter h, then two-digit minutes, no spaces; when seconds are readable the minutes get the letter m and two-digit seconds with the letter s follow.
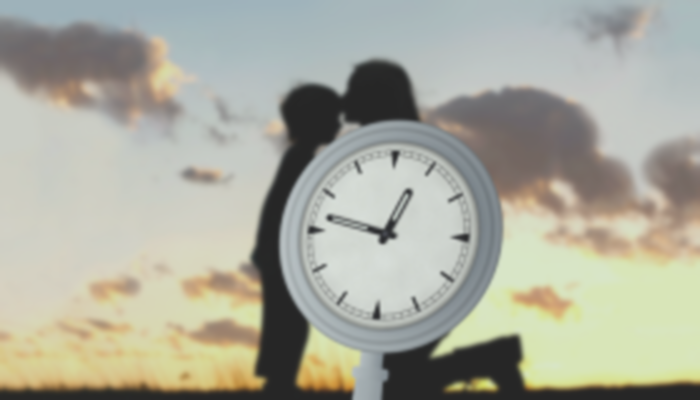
12h47
